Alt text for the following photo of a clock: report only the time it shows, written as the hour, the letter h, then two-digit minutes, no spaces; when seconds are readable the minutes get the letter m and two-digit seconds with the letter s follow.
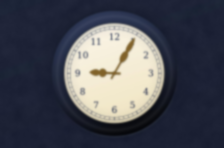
9h05
